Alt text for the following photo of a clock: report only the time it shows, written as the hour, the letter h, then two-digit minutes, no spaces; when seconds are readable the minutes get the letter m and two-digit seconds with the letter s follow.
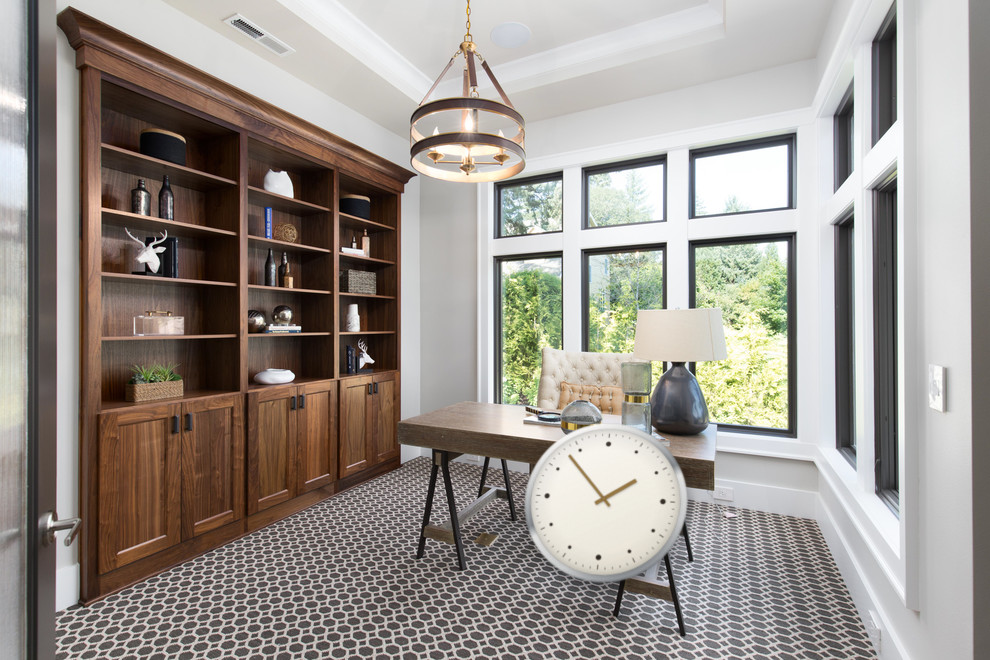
1h53
